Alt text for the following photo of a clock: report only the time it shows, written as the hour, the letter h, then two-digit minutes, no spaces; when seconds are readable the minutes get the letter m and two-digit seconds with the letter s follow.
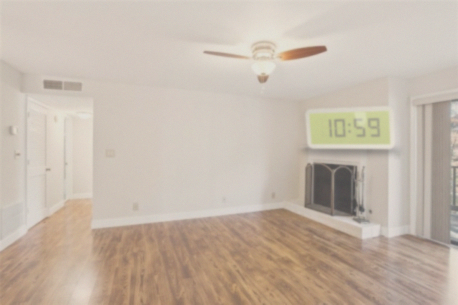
10h59
